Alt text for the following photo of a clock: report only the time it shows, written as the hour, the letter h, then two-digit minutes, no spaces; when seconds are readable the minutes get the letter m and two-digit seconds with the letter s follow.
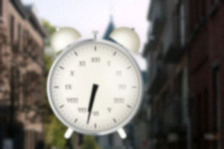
6h32
